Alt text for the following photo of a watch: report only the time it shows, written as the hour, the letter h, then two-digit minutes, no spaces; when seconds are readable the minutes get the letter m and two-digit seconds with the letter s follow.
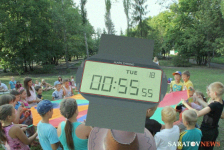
0h55m55s
